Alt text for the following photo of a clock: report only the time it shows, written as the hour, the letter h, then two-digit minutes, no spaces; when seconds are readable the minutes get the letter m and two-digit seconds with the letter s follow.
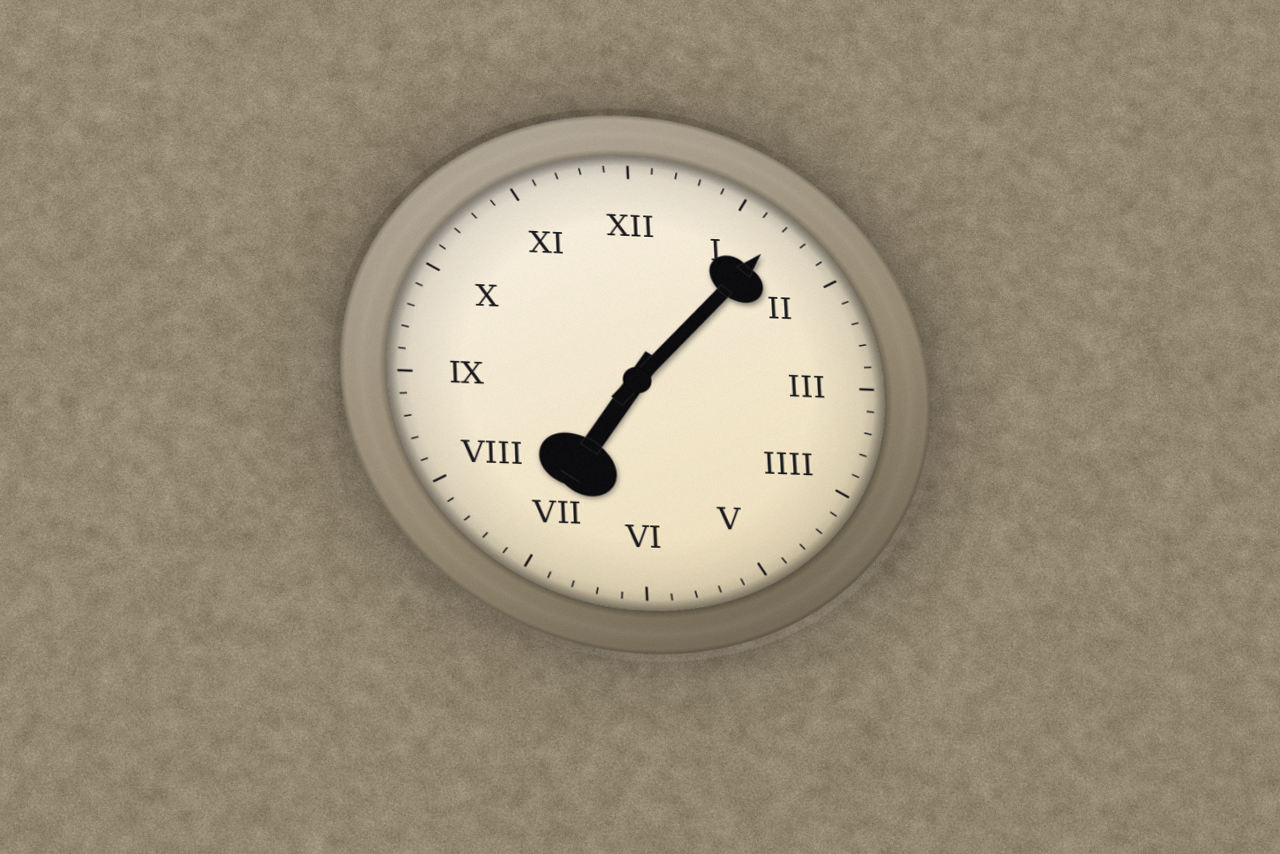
7h07
